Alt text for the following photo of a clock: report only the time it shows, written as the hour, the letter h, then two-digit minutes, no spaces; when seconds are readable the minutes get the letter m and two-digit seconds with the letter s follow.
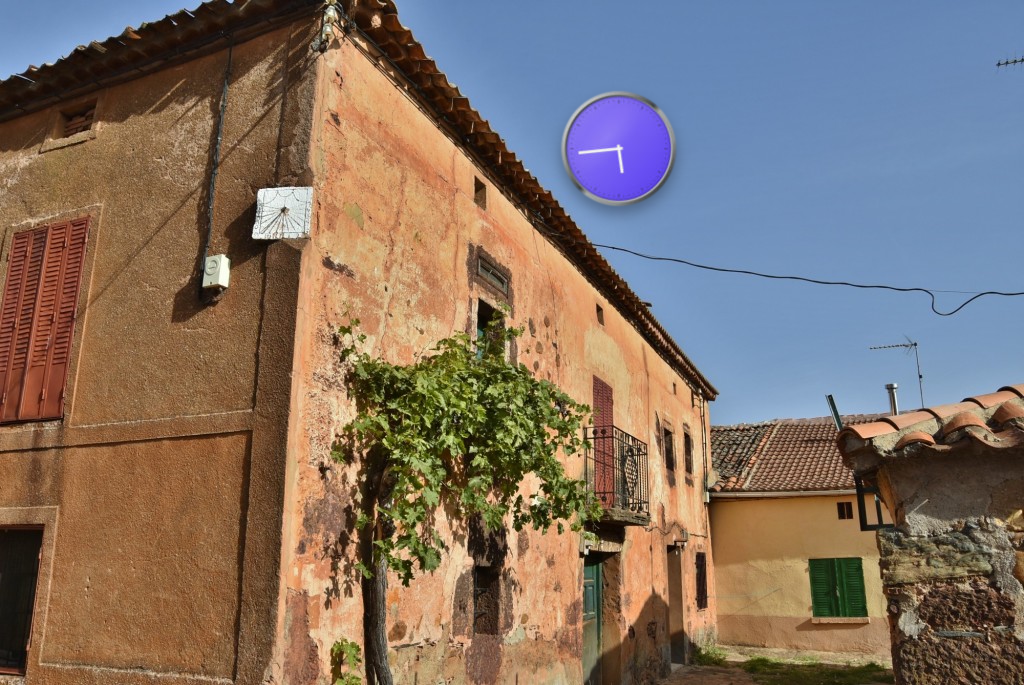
5h44
